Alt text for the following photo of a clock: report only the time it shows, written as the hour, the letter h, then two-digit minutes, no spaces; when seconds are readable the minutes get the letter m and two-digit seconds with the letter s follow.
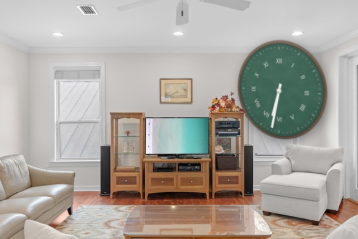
6h32
